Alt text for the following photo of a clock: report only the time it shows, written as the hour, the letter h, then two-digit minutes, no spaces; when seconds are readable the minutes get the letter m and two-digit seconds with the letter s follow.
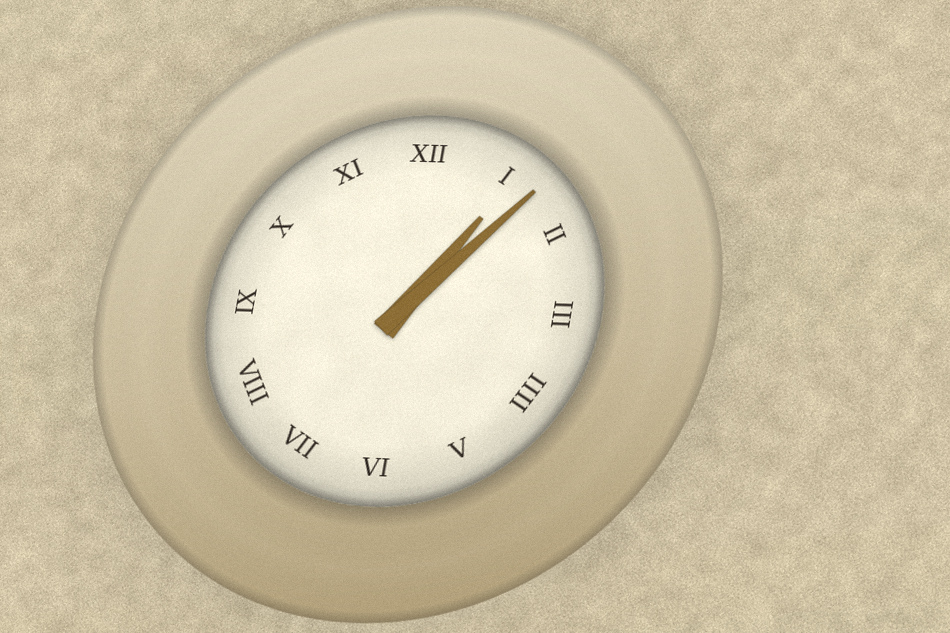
1h07
